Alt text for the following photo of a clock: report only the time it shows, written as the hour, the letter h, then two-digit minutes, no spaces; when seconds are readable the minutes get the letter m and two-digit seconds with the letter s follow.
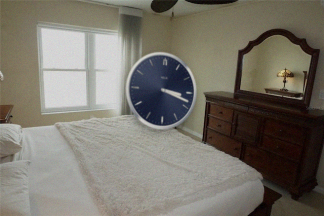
3h18
